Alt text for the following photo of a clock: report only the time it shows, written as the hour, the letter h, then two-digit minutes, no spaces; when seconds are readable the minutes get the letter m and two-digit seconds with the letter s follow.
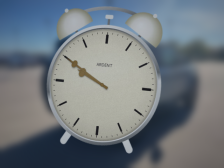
9h50
